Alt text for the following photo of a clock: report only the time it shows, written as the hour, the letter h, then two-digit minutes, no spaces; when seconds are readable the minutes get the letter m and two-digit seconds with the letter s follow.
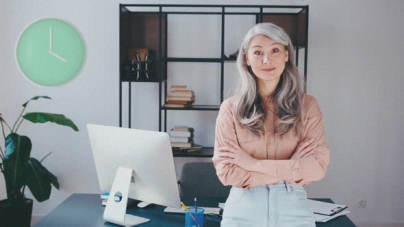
4h00
